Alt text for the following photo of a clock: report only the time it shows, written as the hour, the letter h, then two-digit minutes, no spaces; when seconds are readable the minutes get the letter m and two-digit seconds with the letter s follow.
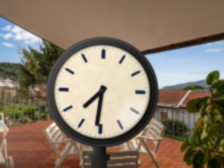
7h31
